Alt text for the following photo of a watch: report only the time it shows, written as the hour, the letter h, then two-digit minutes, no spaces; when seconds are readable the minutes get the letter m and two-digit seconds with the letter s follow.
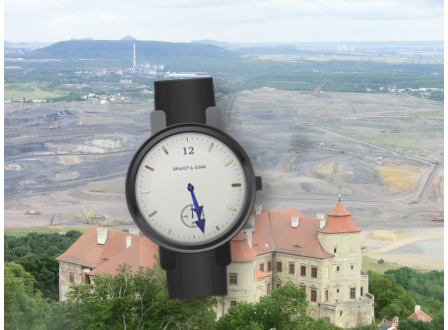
5h28
